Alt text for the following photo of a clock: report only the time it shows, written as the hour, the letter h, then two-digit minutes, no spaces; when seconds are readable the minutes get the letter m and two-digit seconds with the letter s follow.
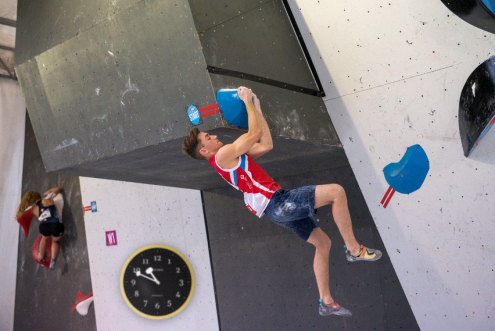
10h49
